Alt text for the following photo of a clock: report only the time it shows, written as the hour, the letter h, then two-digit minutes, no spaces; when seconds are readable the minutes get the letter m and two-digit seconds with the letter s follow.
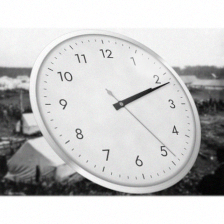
2h11m24s
